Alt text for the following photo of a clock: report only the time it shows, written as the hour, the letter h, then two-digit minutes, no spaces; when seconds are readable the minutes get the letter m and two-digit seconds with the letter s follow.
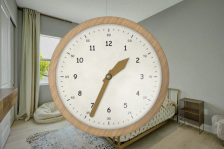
1h34
